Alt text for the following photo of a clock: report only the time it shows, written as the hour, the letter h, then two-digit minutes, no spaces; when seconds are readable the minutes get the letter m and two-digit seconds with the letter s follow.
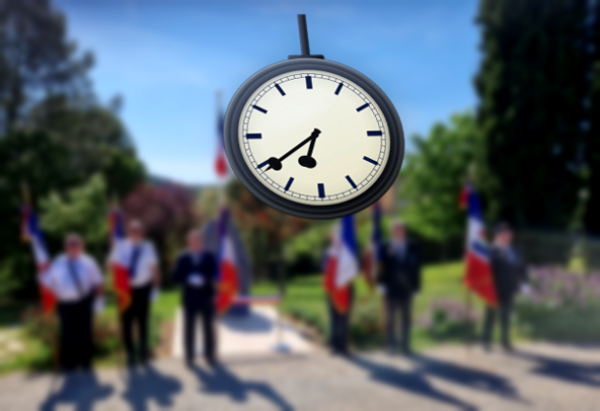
6h39
